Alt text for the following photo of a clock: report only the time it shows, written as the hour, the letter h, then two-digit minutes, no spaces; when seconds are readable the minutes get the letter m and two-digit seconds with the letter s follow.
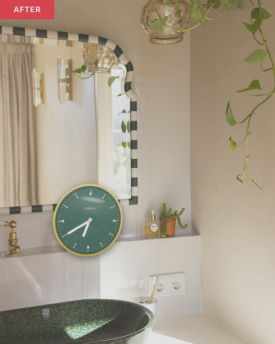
6h40
